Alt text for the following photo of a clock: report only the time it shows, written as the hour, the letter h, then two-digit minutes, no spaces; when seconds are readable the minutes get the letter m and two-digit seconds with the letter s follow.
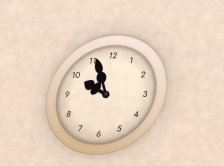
9h56
